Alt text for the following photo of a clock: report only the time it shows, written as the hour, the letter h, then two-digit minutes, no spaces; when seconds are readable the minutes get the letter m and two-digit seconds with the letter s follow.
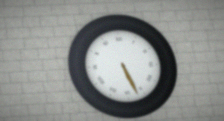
5h27
